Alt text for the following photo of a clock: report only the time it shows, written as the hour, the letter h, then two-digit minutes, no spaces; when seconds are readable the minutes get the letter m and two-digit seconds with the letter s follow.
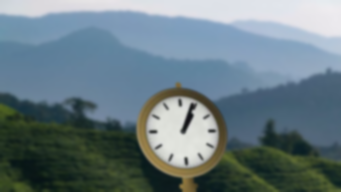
1h04
